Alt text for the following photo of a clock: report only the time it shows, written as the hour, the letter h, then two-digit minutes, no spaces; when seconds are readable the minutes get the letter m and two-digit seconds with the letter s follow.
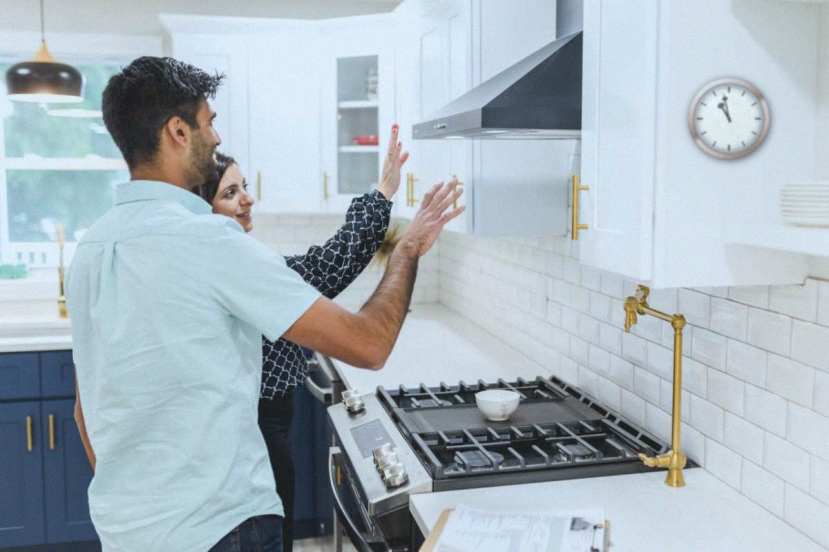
10h58
